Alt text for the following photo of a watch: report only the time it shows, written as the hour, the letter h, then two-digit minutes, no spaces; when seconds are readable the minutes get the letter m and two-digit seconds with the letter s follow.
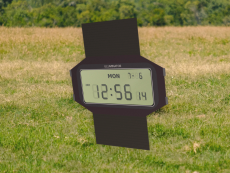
12h56m14s
